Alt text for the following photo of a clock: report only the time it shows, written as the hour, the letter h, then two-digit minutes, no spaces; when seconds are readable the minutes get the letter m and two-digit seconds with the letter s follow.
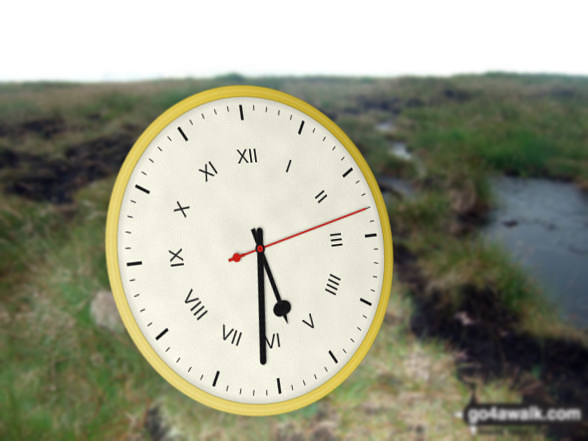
5h31m13s
